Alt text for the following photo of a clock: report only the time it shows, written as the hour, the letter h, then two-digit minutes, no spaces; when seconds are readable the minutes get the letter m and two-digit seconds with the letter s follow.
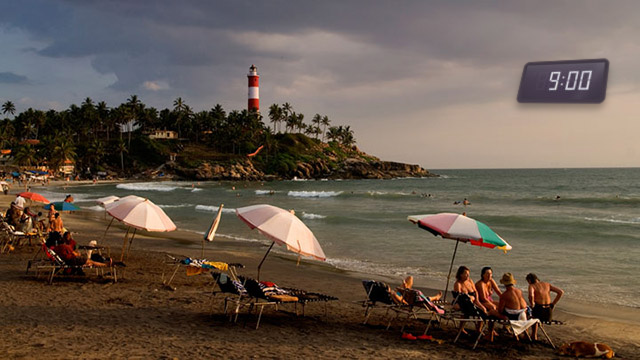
9h00
